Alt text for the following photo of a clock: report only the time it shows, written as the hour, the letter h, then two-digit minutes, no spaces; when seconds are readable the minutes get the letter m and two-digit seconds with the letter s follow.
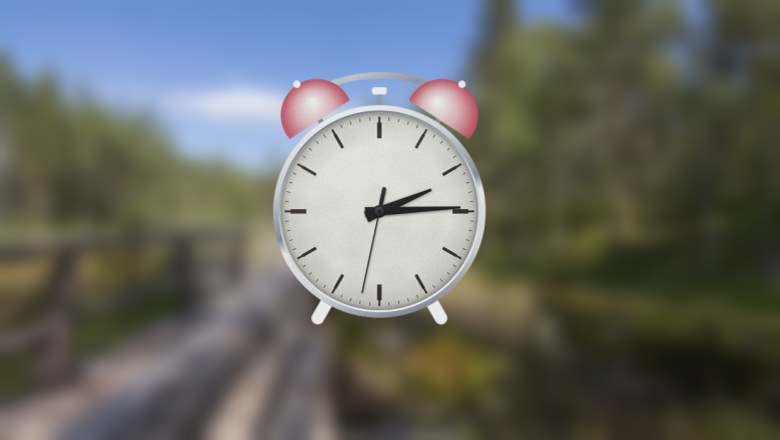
2h14m32s
